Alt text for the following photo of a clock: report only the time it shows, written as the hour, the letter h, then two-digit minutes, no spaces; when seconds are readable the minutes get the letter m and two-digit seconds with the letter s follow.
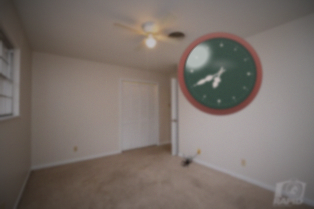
6h40
